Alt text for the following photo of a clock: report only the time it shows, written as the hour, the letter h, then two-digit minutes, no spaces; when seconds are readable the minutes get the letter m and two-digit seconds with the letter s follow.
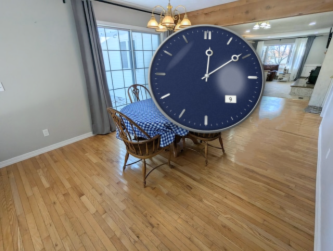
12h09
